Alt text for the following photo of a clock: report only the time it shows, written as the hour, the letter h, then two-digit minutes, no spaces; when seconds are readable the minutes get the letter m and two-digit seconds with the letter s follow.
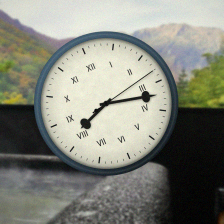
8h17m13s
